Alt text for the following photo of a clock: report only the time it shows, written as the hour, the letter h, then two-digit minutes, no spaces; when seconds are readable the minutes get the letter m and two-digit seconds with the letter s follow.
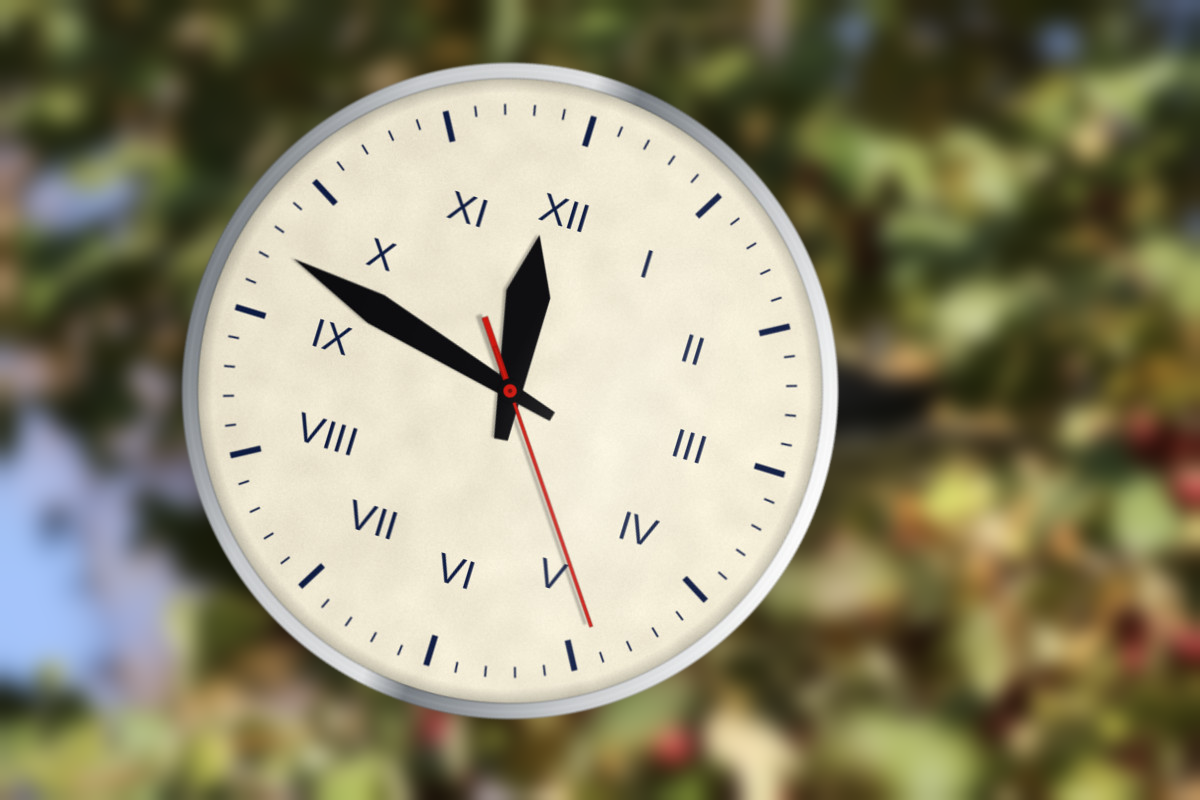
11h47m24s
